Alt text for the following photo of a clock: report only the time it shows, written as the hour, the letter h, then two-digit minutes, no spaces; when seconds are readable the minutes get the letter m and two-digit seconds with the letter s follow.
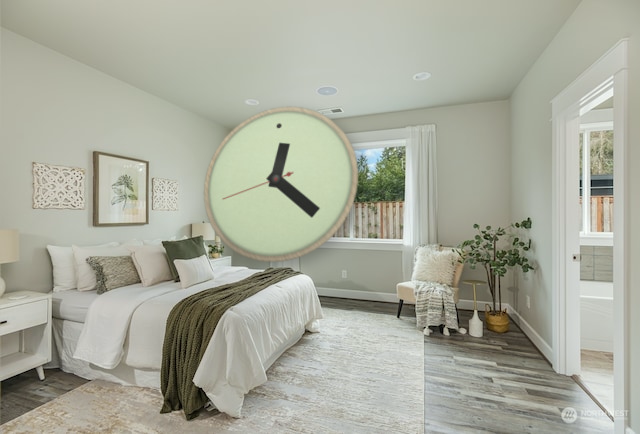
12h21m42s
